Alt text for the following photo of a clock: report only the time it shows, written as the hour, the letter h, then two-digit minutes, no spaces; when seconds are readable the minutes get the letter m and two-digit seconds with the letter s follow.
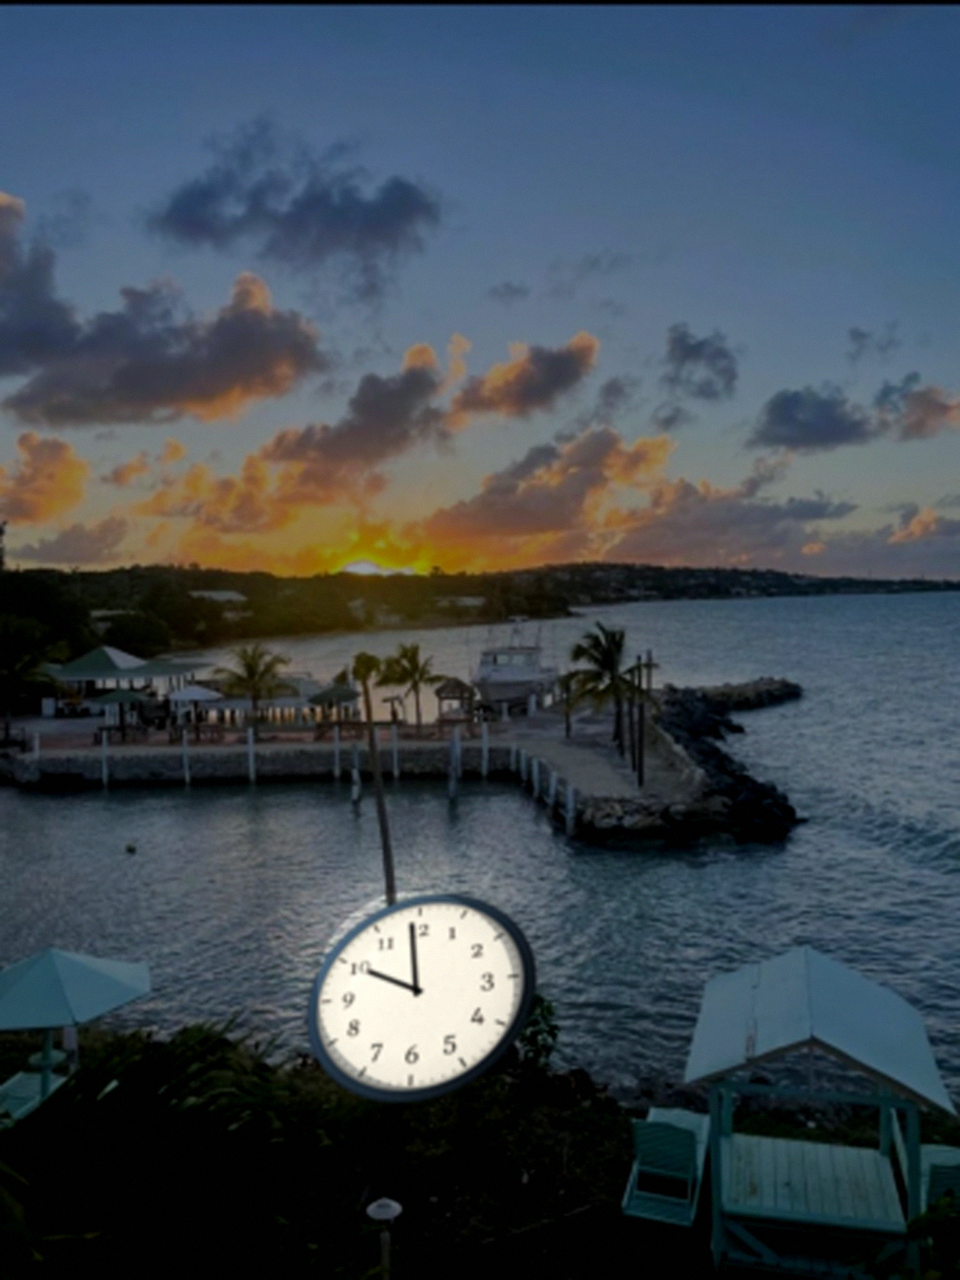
9h59
